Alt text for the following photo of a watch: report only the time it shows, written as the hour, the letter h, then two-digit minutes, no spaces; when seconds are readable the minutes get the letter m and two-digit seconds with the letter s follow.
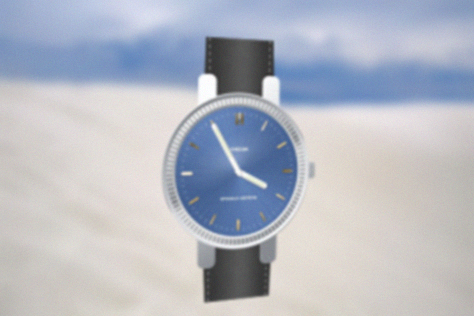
3h55
